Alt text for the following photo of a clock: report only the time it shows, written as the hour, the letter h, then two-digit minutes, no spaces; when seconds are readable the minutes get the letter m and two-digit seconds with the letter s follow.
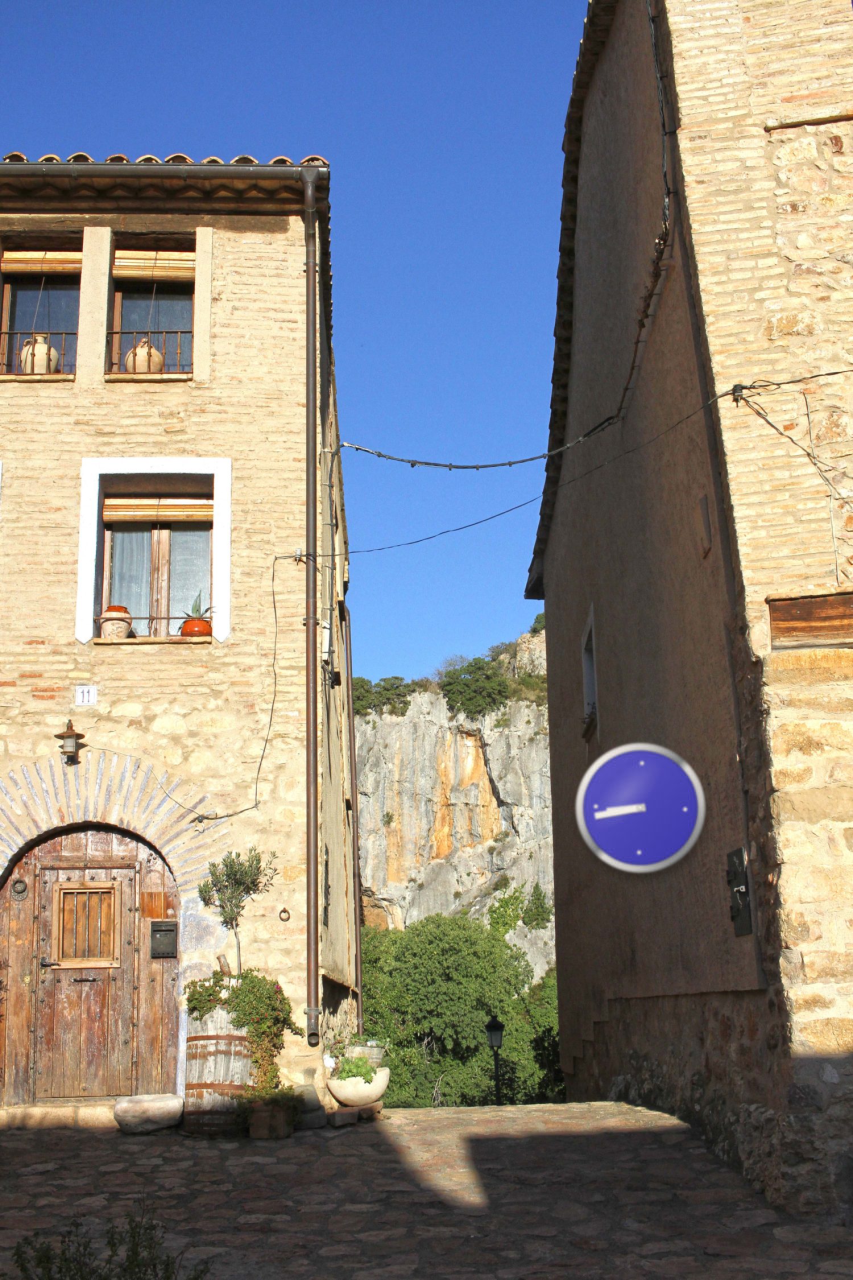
8h43
